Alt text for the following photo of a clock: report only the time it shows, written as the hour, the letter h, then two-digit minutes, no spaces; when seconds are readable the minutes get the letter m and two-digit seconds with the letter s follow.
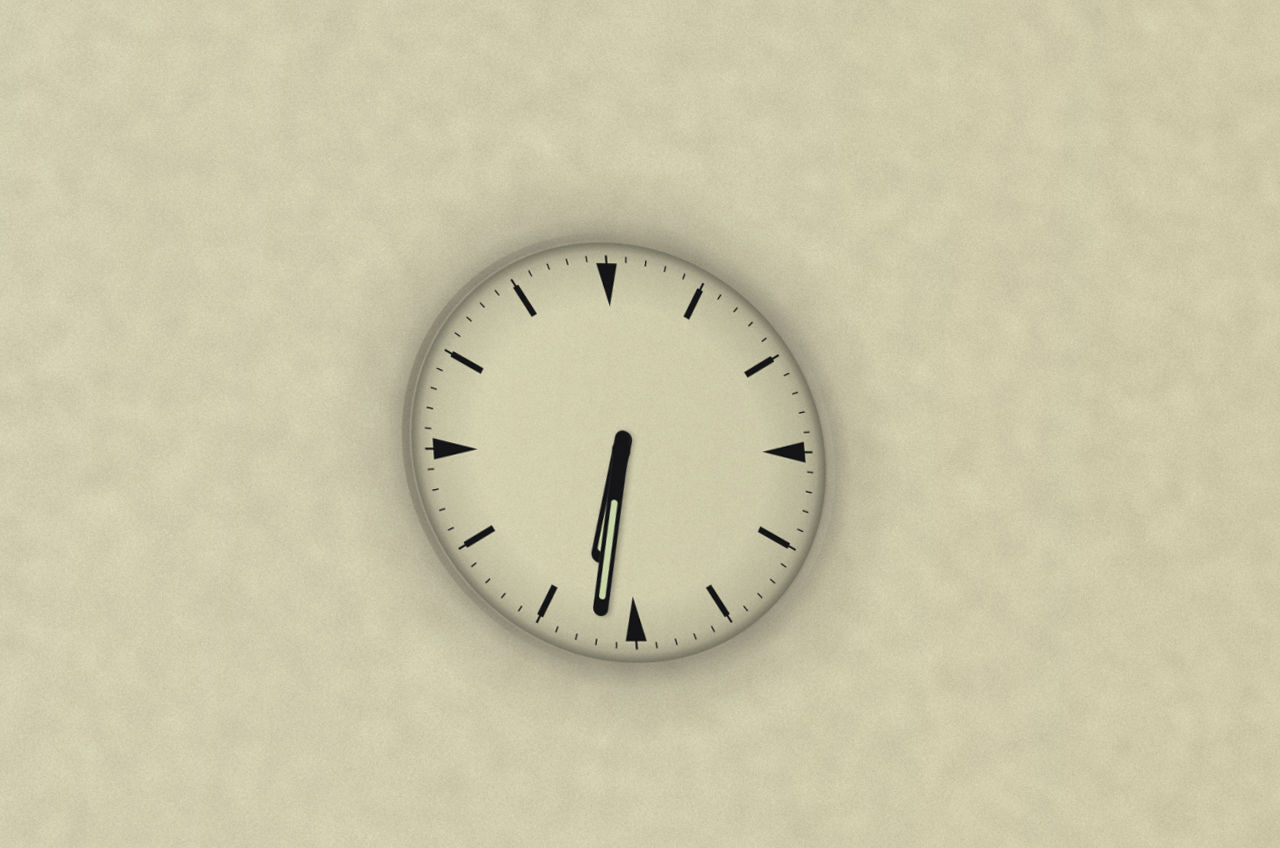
6h32
